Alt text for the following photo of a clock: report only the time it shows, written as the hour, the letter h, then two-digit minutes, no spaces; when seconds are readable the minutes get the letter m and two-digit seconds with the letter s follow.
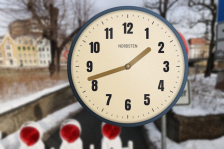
1h42
